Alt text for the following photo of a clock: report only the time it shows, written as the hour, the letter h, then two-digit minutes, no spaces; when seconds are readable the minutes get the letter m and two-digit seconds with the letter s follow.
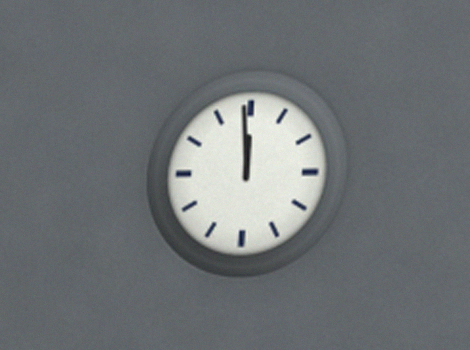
11h59
